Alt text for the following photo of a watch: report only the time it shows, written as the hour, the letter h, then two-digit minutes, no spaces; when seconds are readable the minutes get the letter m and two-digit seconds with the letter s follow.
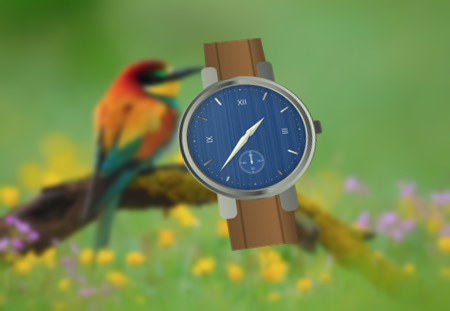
1h37
